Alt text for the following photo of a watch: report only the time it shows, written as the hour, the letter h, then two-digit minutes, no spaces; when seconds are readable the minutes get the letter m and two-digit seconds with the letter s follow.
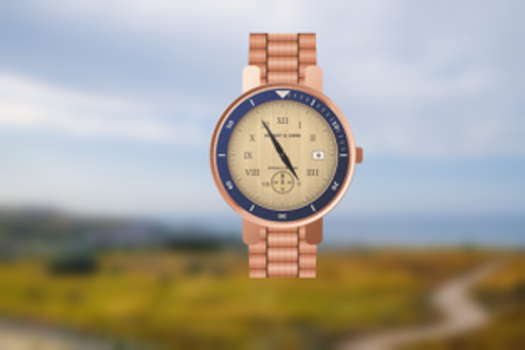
4h55
